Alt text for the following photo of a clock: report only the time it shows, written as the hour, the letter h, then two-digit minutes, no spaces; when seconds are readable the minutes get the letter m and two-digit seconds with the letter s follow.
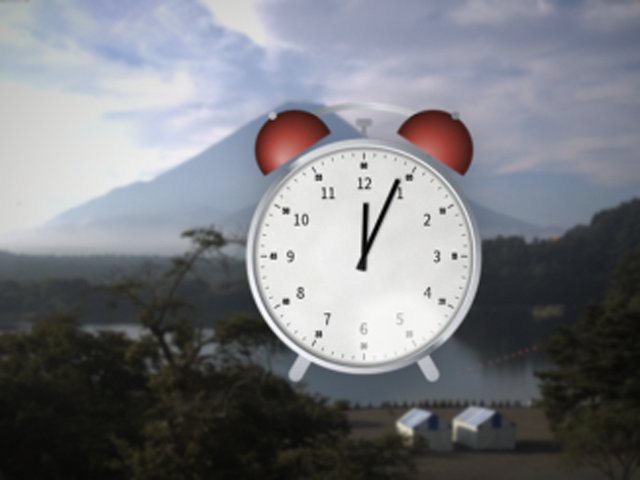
12h04
